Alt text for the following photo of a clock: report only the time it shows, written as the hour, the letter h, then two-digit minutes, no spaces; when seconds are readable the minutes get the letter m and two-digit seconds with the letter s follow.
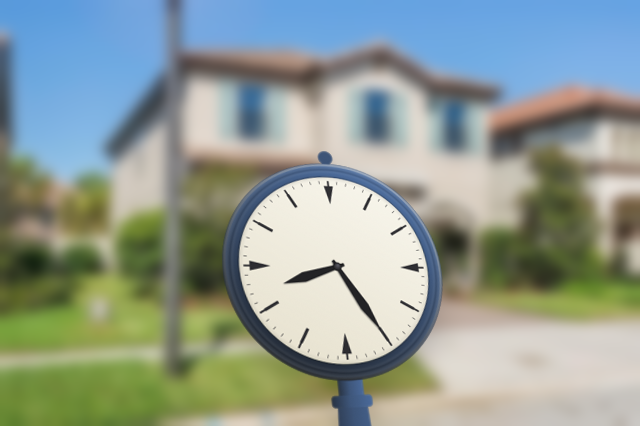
8h25
